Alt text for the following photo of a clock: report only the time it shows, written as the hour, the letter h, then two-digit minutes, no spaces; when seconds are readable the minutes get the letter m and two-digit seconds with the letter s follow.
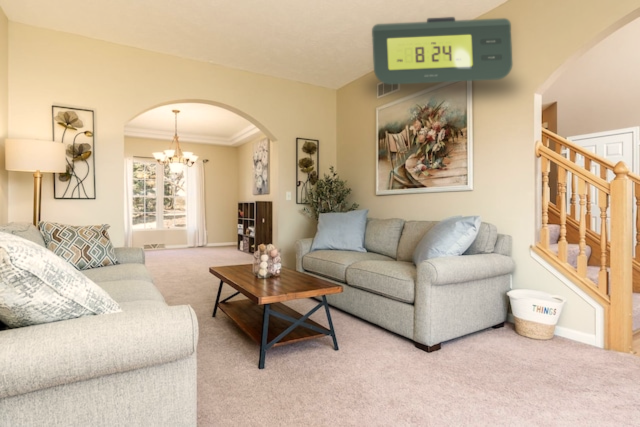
8h24
